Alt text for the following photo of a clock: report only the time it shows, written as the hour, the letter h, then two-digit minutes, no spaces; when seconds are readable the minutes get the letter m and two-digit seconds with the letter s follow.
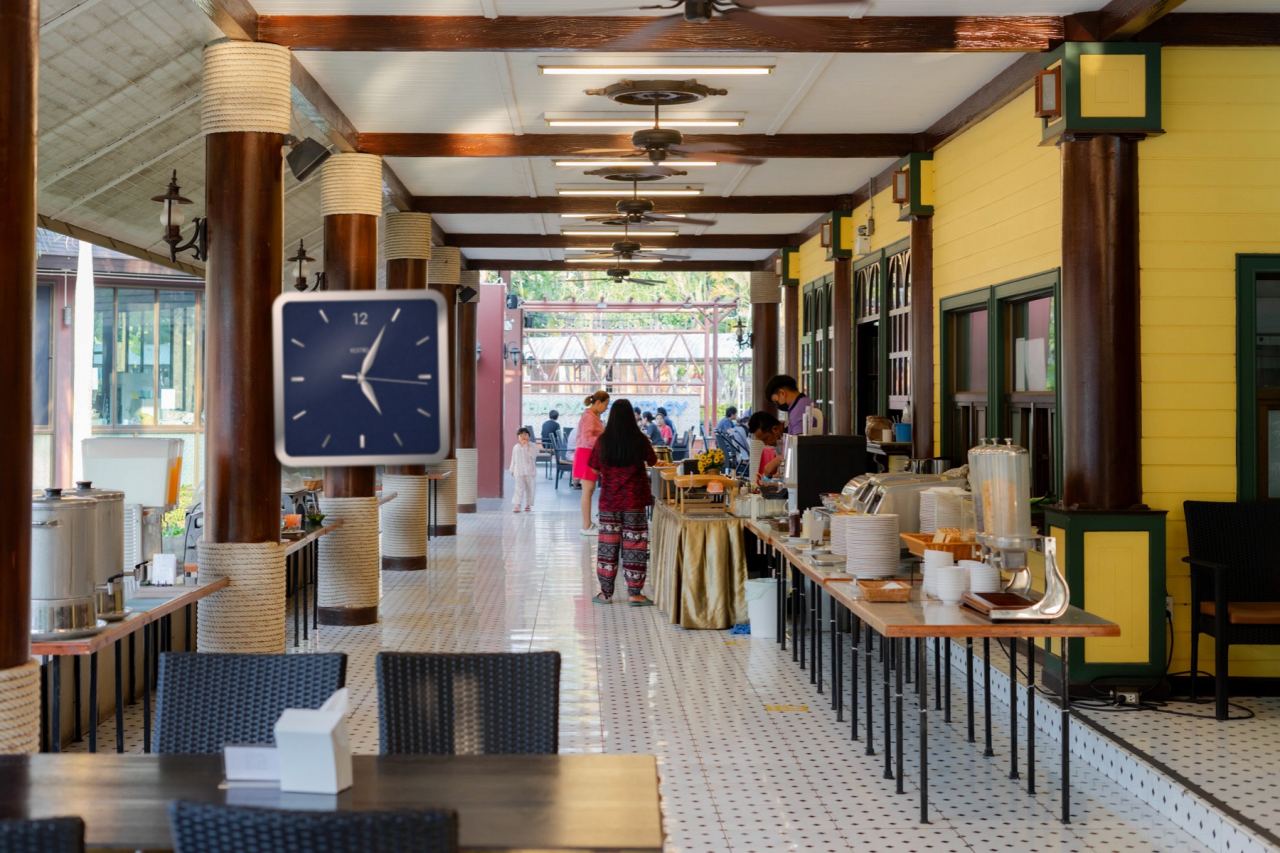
5h04m16s
